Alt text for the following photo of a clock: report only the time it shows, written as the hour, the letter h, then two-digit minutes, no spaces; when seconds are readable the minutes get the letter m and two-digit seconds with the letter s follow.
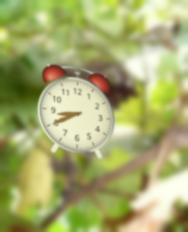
8h40
